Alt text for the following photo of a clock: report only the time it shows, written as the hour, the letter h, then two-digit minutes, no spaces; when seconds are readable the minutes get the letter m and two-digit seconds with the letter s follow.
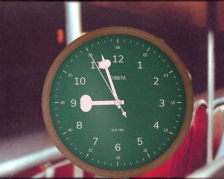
8h56m55s
